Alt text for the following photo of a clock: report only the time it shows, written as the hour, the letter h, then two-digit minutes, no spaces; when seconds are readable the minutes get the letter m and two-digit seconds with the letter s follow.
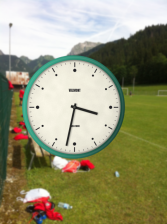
3h32
